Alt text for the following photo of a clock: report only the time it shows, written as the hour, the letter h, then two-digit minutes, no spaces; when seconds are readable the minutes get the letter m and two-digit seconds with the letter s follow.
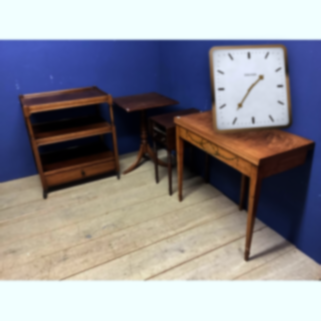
1h36
